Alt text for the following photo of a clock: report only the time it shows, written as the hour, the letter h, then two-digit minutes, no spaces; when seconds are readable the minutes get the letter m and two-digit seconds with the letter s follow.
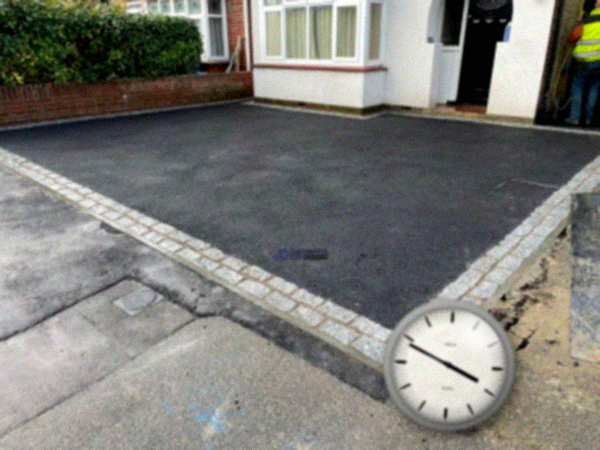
3h49
